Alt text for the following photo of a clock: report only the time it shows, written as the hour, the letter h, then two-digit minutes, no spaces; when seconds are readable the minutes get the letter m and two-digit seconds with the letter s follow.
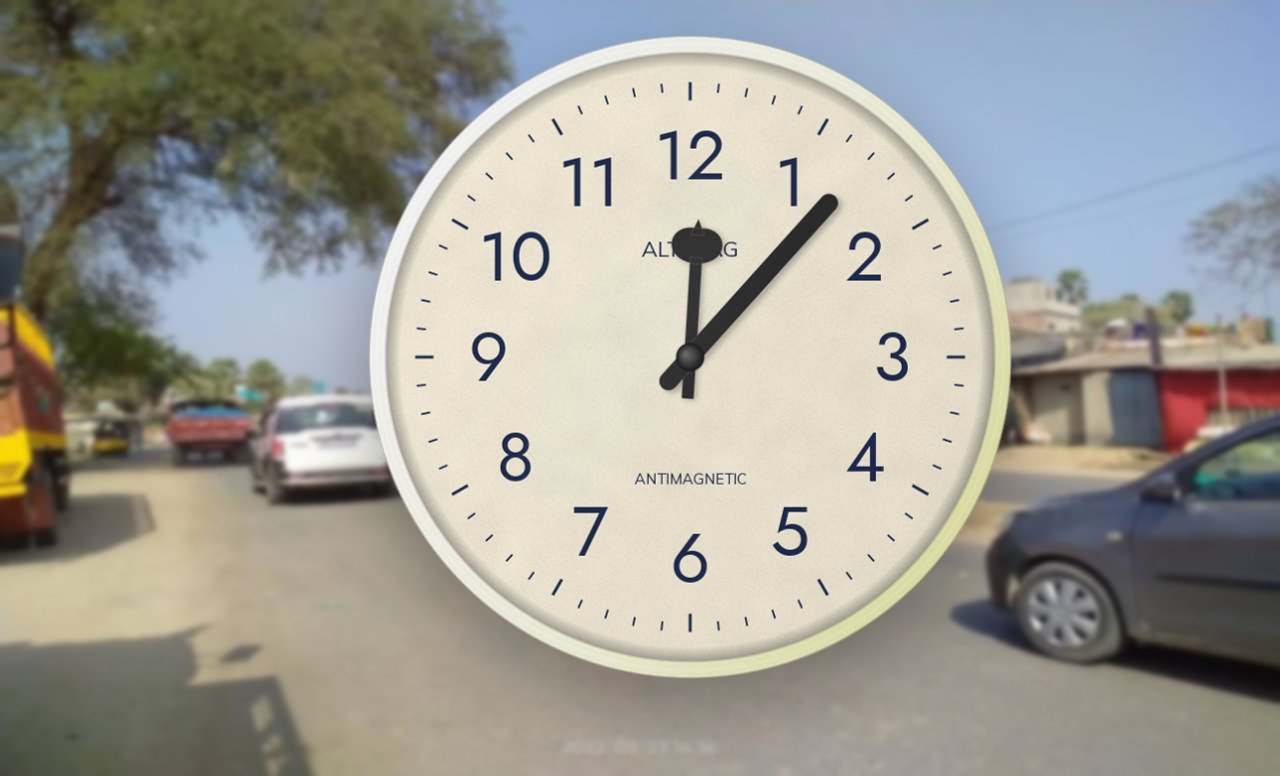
12h07
